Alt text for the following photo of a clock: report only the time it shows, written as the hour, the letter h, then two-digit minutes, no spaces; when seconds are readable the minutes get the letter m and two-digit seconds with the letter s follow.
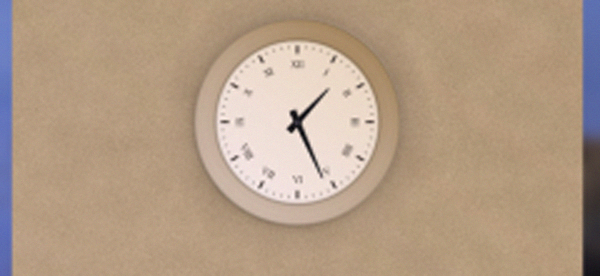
1h26
